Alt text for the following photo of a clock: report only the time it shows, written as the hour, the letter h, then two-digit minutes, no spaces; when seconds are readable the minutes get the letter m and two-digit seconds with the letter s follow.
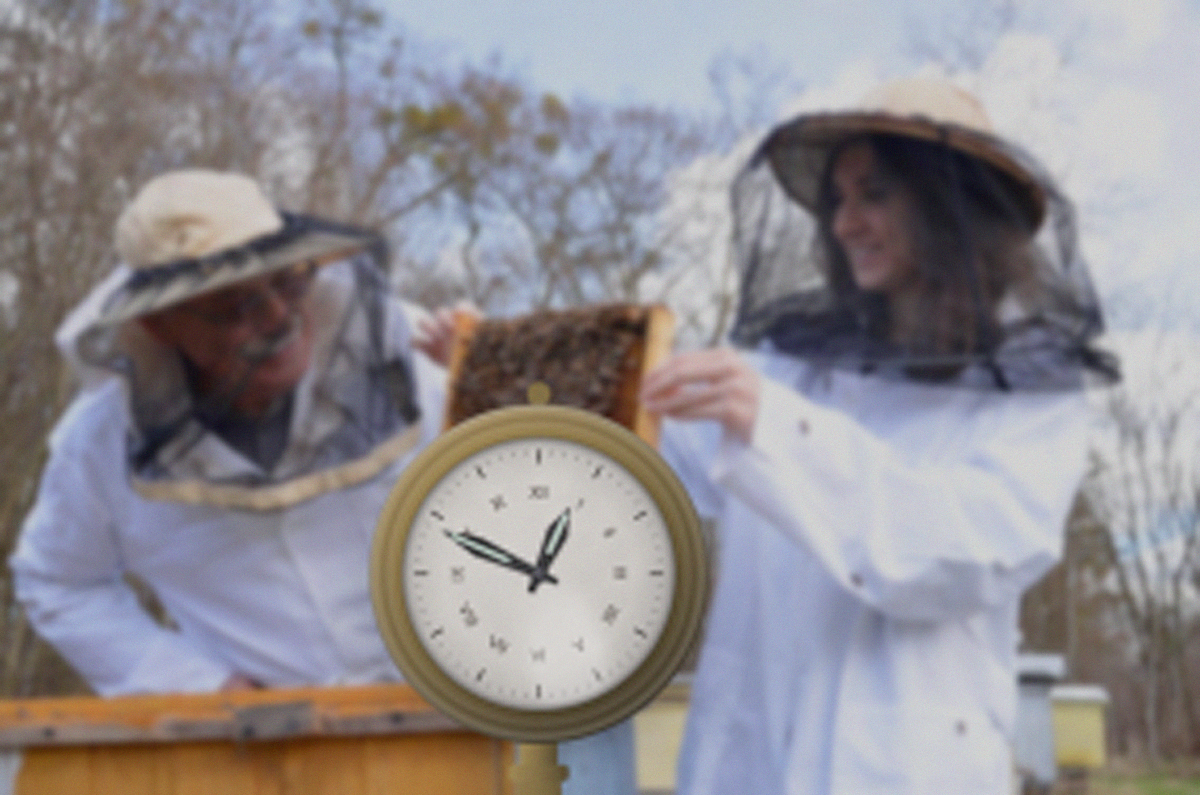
12h49
